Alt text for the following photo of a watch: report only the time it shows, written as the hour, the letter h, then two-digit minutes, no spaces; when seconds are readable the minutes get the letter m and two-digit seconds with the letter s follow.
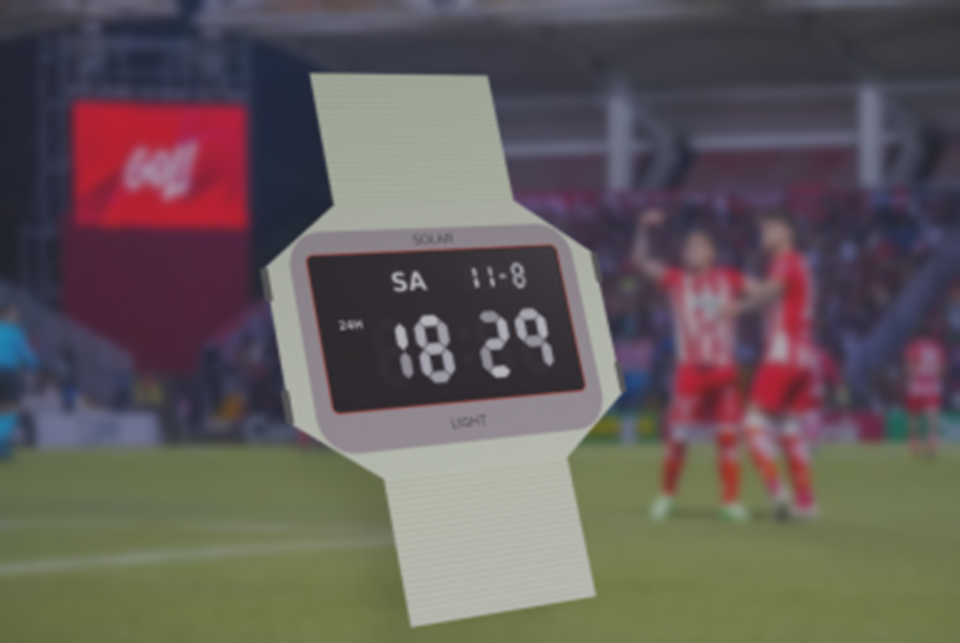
18h29
